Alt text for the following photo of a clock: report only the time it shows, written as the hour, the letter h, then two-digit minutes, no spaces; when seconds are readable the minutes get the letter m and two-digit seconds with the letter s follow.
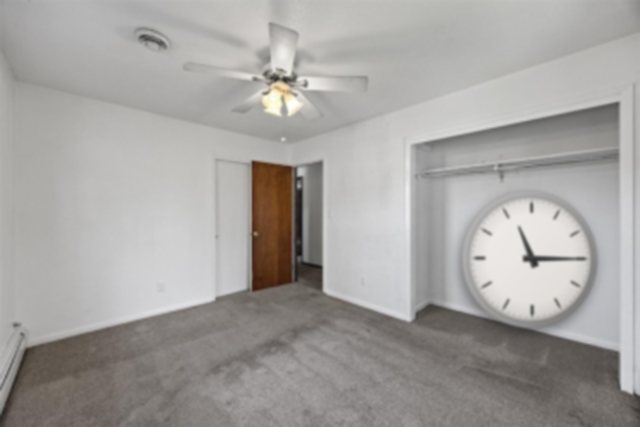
11h15
